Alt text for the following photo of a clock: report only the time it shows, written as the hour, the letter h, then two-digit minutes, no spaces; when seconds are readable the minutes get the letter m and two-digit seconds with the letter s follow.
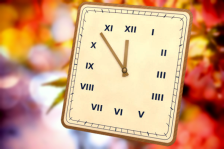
11h53
